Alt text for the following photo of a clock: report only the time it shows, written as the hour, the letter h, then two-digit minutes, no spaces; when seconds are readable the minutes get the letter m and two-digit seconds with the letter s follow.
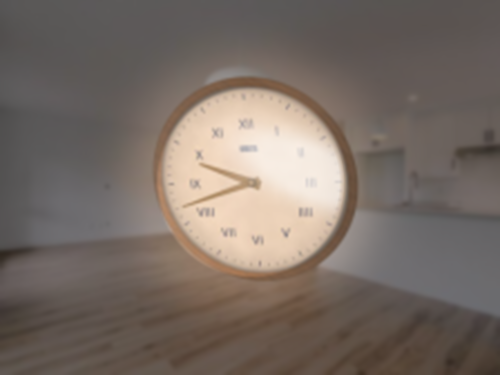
9h42
